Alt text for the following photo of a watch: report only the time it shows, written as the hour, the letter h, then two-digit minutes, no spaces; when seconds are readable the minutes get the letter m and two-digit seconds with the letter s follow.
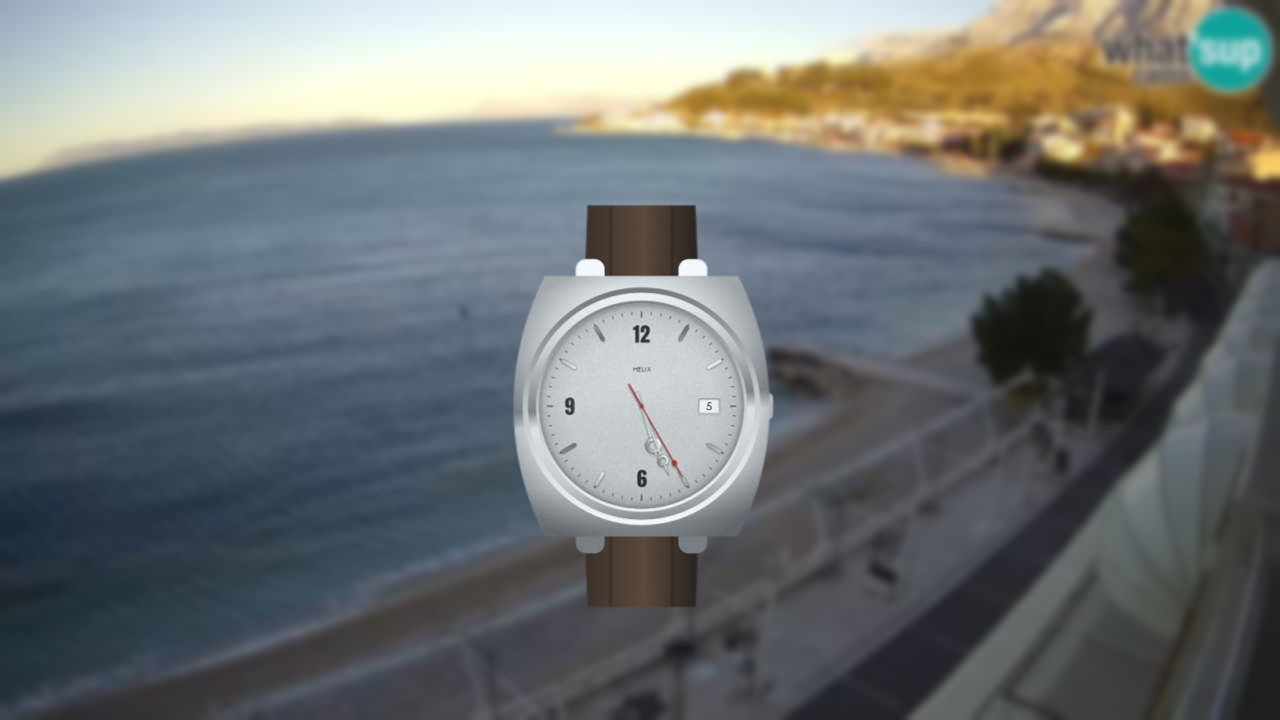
5h26m25s
